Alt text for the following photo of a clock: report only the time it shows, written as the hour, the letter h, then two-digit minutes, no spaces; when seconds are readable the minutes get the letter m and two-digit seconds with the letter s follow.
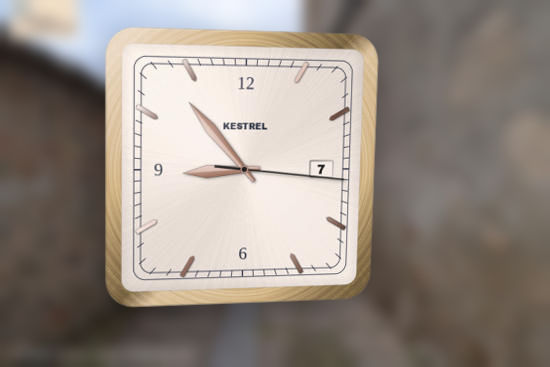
8h53m16s
